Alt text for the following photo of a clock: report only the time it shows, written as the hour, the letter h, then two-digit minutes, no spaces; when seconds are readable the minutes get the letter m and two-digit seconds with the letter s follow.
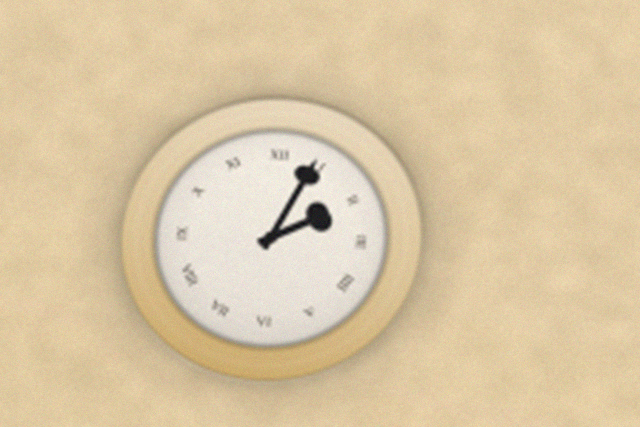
2h04
